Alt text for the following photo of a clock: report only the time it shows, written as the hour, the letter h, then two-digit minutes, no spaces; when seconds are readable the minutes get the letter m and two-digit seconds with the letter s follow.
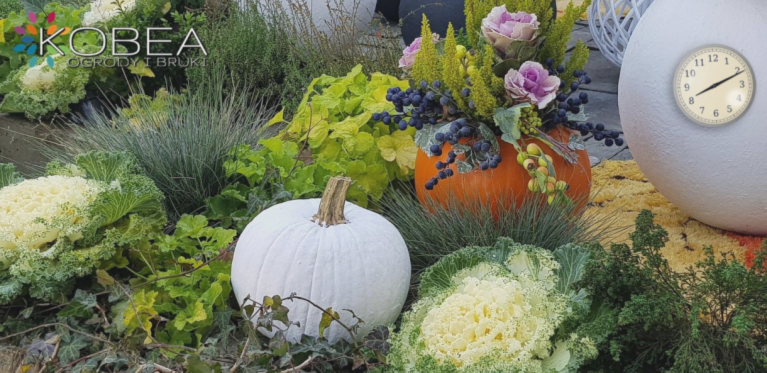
8h11
